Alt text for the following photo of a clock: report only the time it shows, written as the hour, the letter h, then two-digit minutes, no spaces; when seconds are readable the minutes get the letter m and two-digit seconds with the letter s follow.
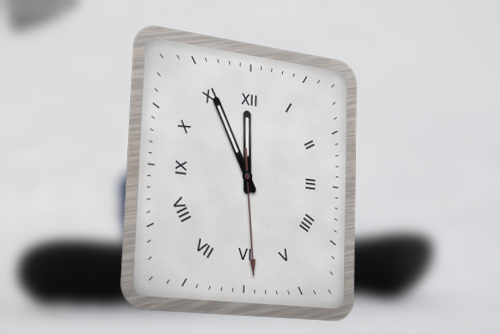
11h55m29s
